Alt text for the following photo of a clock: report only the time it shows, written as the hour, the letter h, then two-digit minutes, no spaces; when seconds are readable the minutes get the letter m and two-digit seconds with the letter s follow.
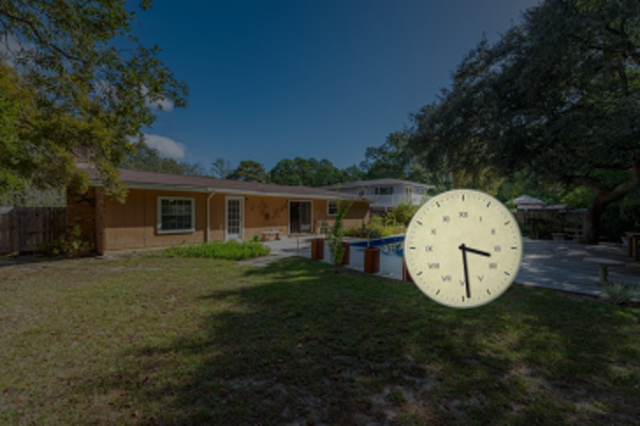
3h29
